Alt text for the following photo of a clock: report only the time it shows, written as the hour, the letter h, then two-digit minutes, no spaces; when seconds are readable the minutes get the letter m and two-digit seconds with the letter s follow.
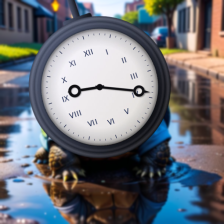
9h19
